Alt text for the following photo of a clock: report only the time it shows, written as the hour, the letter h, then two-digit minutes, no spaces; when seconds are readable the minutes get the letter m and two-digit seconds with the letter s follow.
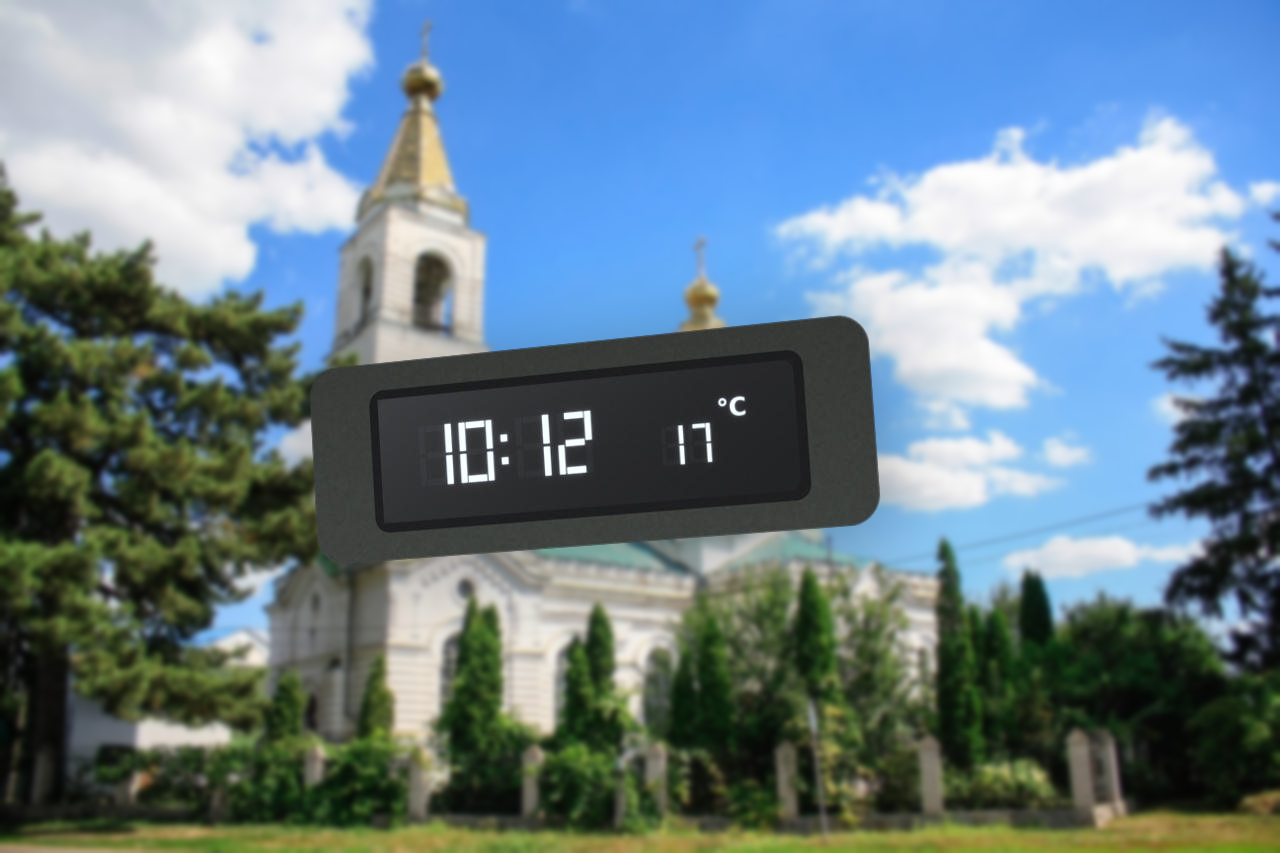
10h12
